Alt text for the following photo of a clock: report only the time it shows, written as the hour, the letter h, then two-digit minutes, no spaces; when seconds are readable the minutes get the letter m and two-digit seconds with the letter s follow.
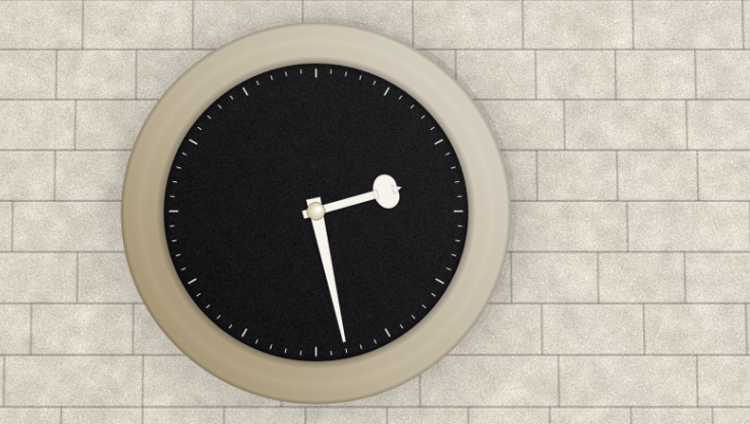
2h28
